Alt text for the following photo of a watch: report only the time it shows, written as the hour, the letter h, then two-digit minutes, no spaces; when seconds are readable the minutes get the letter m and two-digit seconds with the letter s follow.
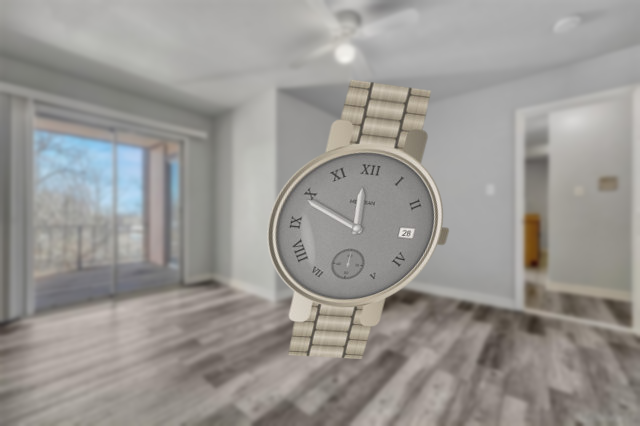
11h49
